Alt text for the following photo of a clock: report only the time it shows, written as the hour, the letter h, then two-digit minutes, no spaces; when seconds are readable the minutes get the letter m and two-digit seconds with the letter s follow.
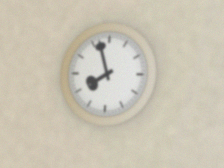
7h57
